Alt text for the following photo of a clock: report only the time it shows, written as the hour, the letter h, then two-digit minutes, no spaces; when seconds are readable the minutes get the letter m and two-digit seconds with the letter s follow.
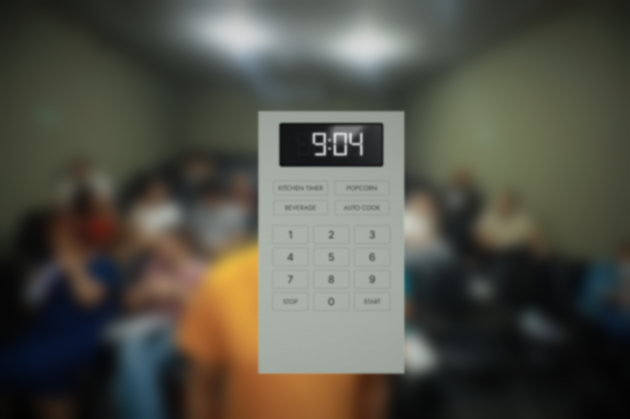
9h04
